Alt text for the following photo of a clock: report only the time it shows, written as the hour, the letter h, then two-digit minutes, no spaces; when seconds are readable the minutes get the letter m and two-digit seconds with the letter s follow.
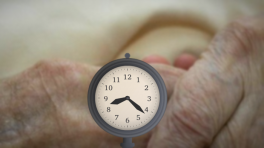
8h22
